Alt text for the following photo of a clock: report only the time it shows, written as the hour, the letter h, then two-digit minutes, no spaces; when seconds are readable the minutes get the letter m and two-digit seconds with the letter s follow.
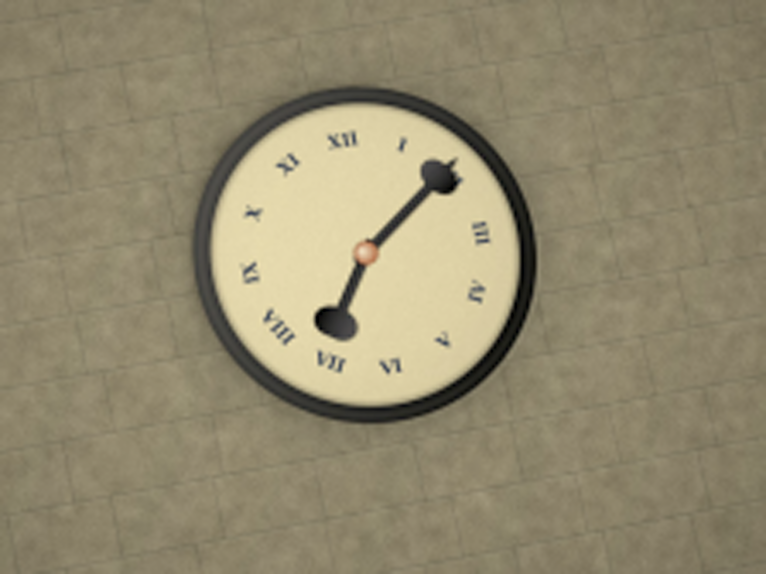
7h09
